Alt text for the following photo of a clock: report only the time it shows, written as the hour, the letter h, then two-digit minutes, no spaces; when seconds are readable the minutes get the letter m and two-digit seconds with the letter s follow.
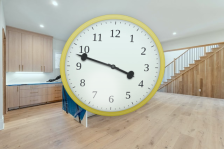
3h48
